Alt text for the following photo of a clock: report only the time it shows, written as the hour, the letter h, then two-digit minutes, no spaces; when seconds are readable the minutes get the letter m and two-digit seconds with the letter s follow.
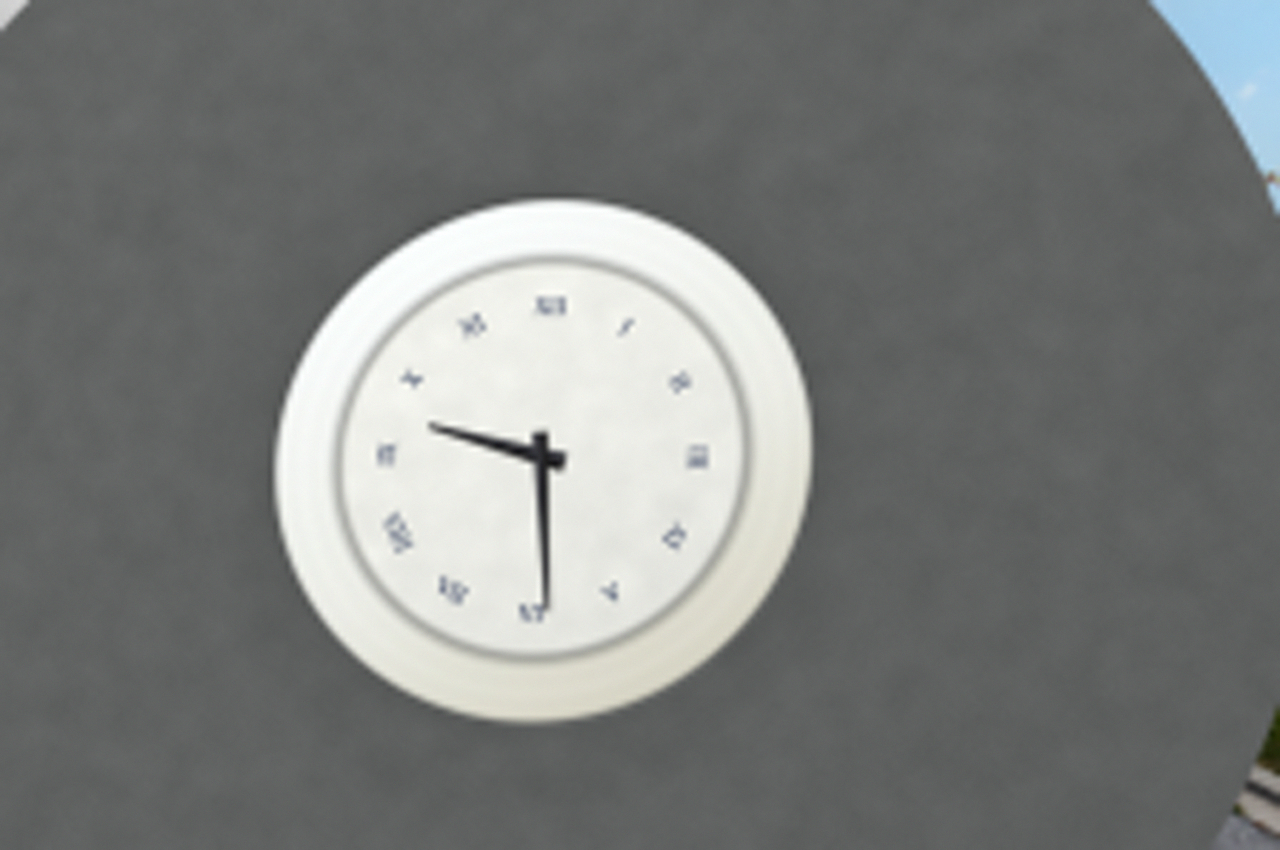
9h29
